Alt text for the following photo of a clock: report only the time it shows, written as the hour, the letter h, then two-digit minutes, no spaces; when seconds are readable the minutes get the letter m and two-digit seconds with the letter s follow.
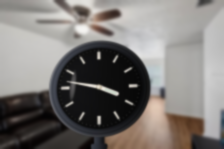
3h47
